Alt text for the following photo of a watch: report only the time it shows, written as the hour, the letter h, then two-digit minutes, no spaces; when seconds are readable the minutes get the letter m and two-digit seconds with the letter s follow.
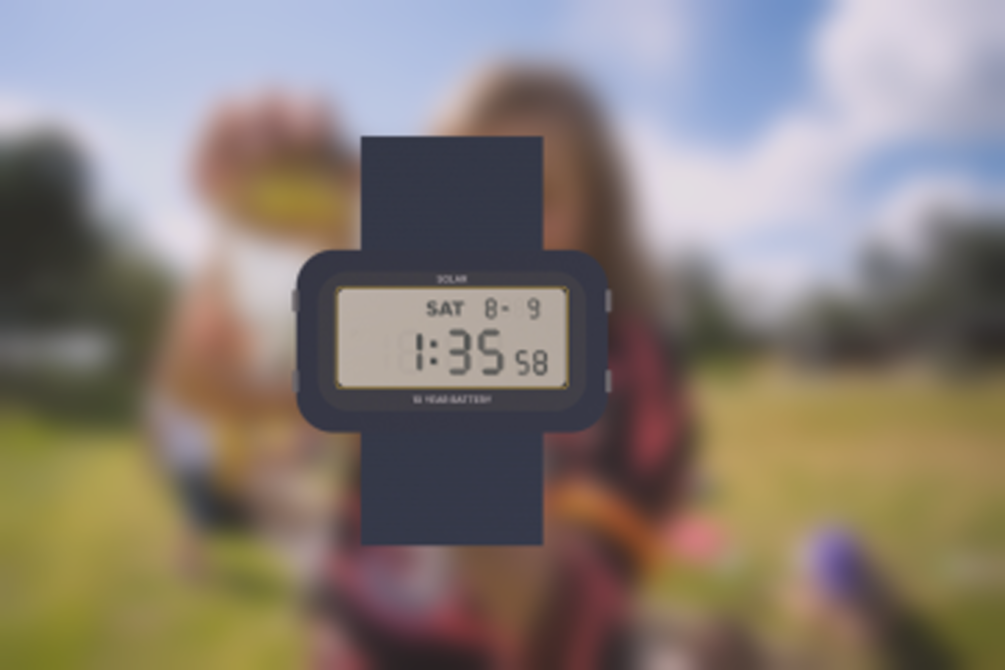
1h35m58s
